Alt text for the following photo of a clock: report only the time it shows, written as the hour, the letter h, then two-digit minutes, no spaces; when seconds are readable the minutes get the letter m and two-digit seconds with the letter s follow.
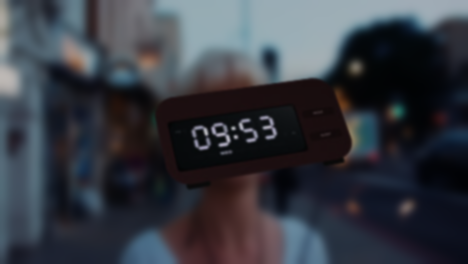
9h53
